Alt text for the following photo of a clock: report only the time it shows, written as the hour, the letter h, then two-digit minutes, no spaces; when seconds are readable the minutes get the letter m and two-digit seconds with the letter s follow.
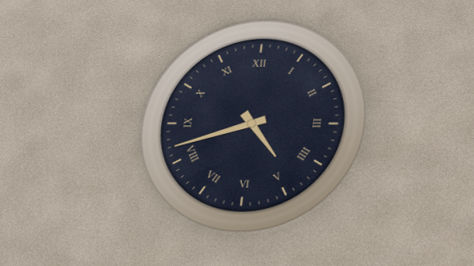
4h42
